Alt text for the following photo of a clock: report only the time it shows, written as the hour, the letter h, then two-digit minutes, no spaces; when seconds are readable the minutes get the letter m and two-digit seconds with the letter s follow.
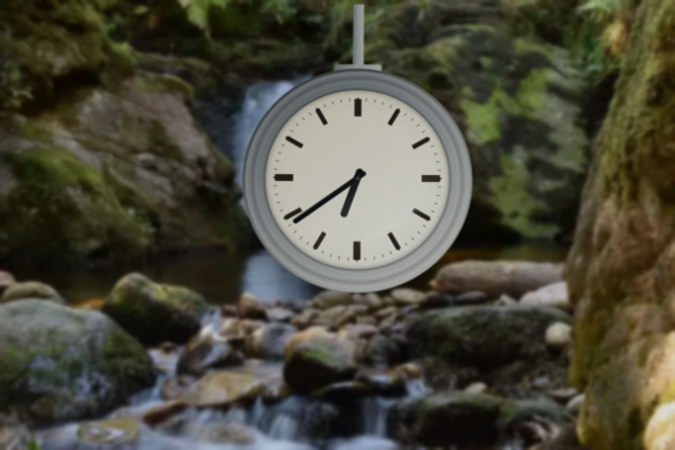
6h39
